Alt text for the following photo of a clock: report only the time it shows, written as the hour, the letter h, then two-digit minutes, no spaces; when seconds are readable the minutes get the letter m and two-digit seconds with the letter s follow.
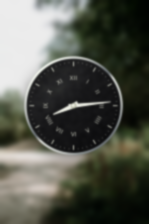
8h14
